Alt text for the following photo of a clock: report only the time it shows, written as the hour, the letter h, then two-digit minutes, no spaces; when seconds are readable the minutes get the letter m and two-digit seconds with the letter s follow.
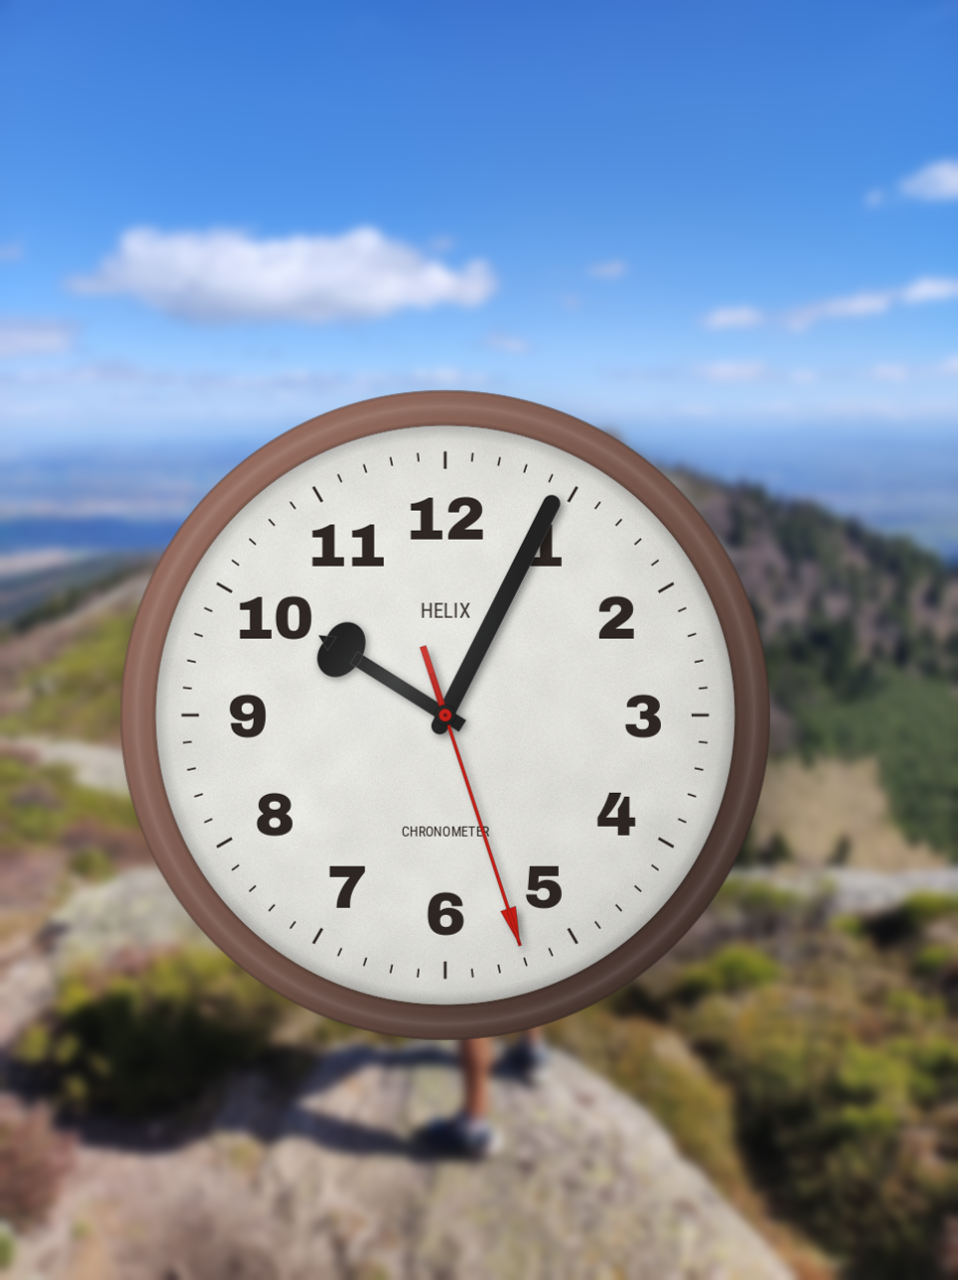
10h04m27s
